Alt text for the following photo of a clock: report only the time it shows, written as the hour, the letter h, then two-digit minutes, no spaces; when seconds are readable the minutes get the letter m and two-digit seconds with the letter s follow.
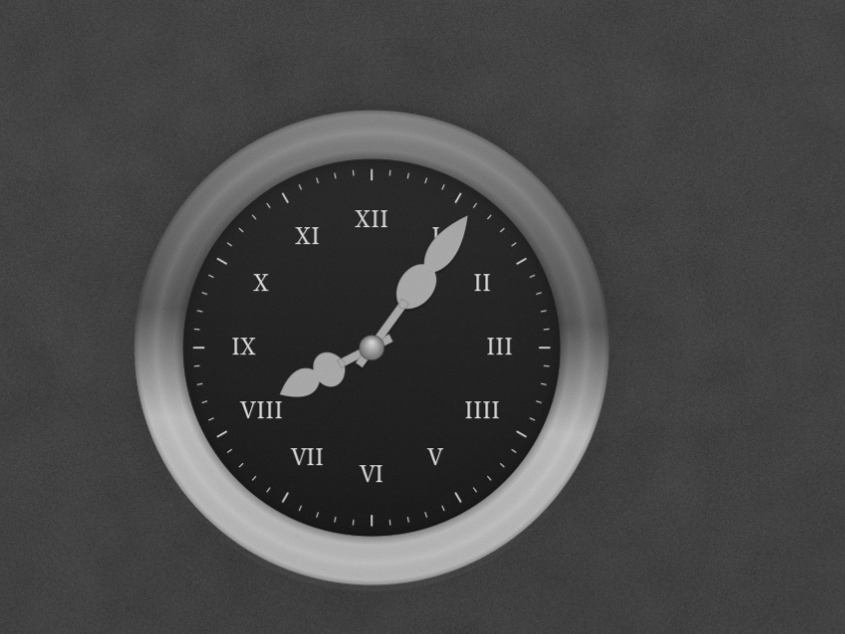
8h06
